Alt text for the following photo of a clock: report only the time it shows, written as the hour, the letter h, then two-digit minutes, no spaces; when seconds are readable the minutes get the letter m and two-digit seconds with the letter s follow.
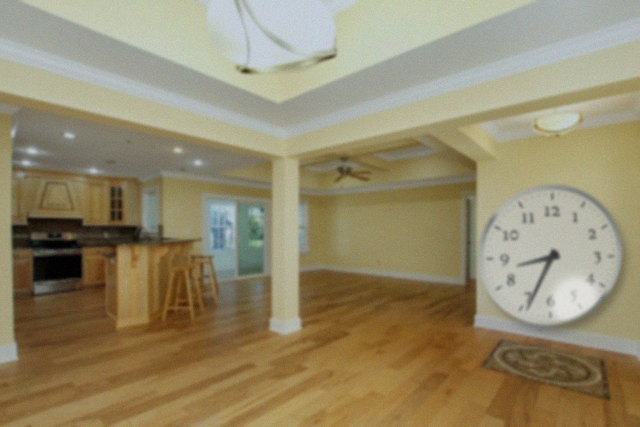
8h34
